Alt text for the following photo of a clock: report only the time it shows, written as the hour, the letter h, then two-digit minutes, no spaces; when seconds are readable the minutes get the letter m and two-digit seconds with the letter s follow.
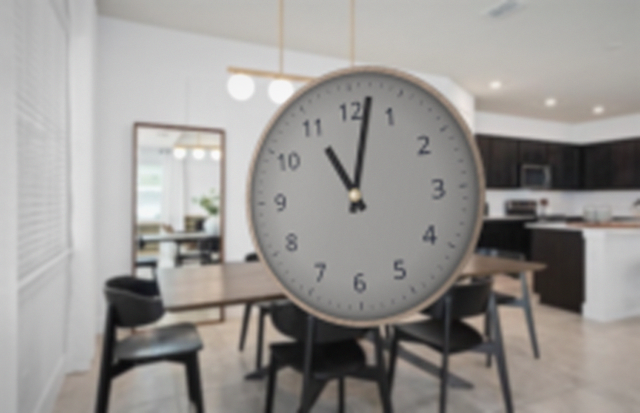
11h02
